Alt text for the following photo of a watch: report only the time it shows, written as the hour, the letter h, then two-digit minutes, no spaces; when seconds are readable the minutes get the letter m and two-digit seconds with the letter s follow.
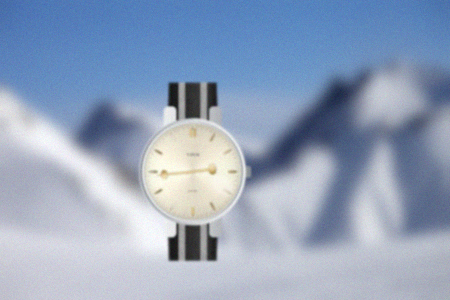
2h44
